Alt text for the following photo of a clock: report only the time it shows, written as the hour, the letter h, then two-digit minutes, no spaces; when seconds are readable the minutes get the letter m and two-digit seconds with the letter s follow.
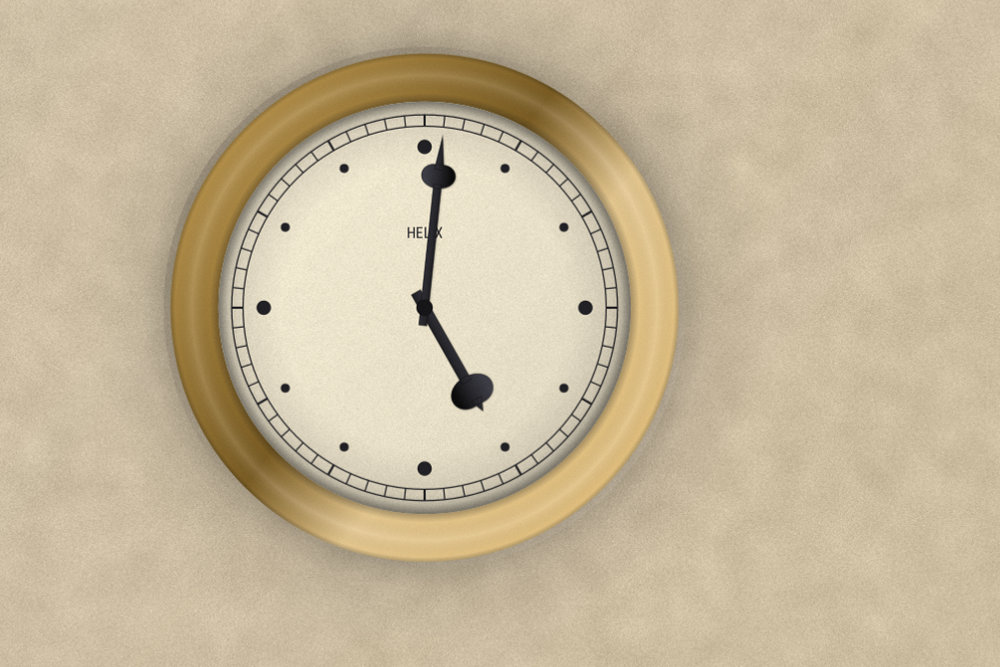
5h01
